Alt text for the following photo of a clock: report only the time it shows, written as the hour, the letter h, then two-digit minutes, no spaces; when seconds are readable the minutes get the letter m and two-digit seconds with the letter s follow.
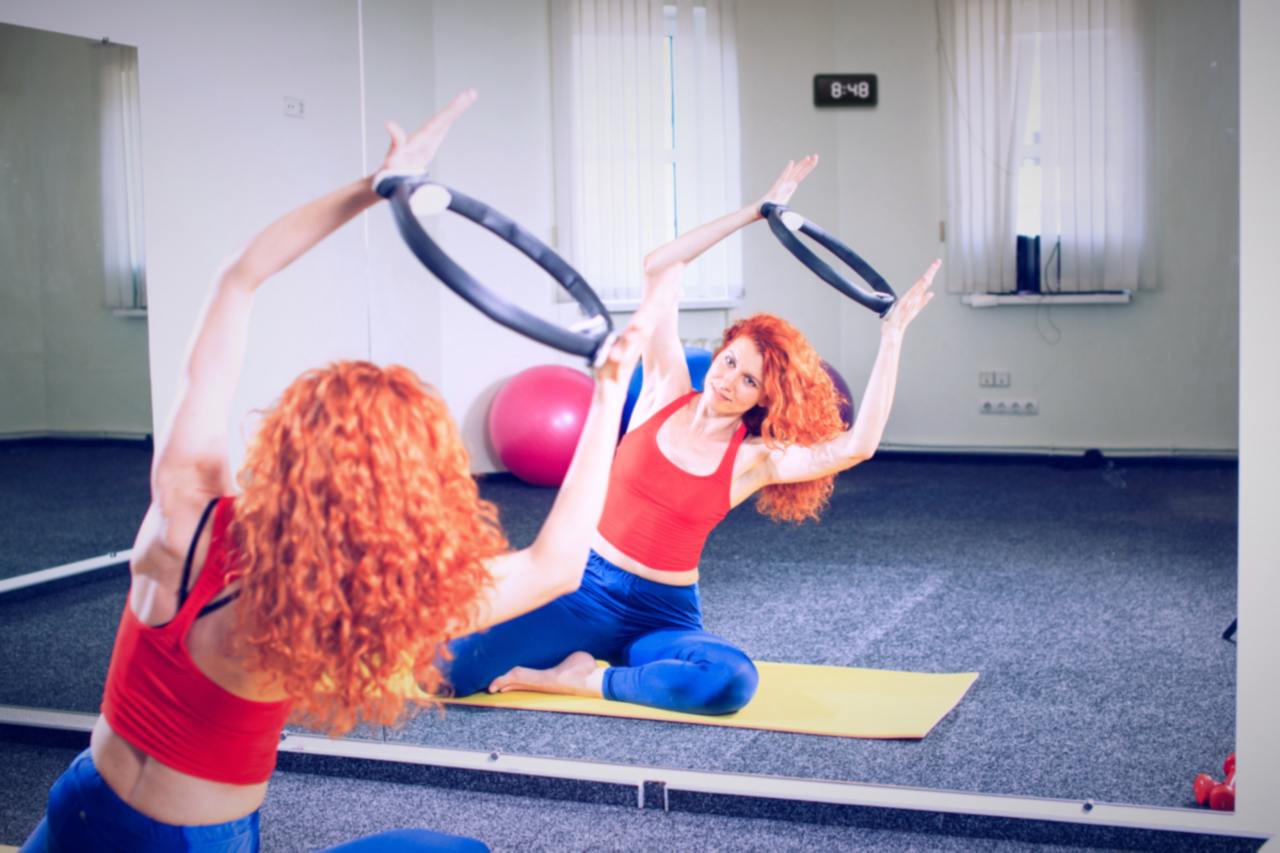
8h48
